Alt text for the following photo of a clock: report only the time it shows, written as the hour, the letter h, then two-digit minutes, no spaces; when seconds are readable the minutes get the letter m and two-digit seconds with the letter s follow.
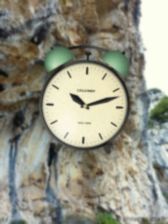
10h12
